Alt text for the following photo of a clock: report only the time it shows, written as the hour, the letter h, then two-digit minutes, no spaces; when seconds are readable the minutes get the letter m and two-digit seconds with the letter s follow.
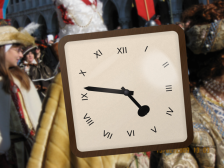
4h47
